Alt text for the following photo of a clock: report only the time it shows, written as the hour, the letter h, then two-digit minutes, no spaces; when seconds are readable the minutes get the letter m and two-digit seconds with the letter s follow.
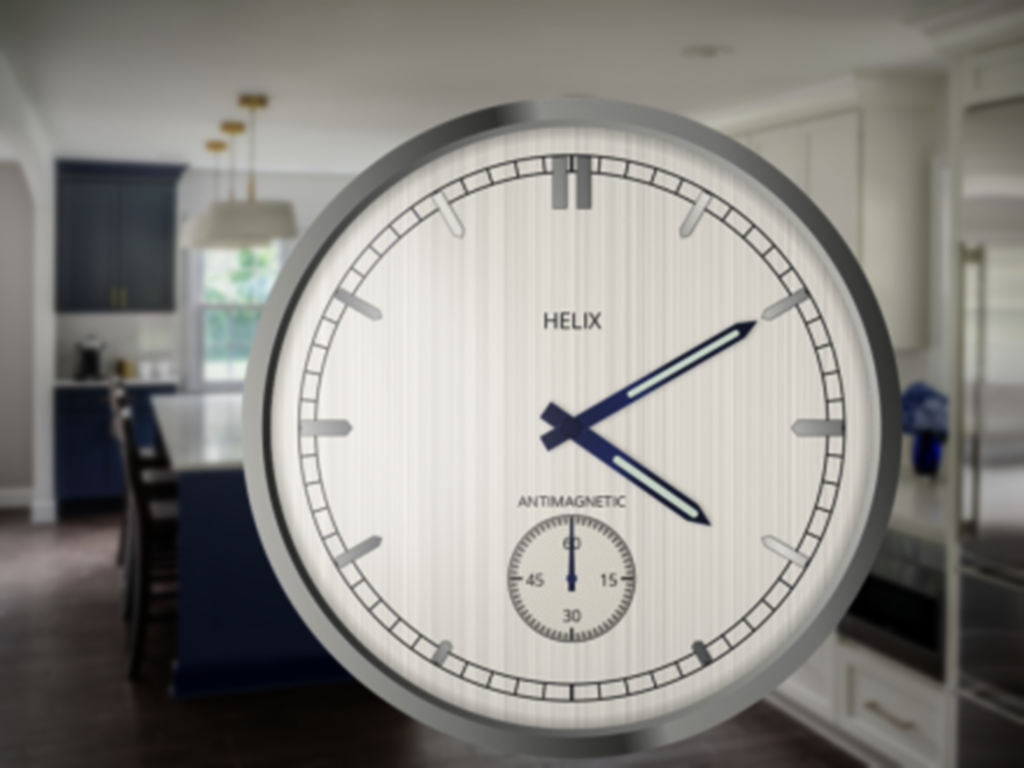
4h10
